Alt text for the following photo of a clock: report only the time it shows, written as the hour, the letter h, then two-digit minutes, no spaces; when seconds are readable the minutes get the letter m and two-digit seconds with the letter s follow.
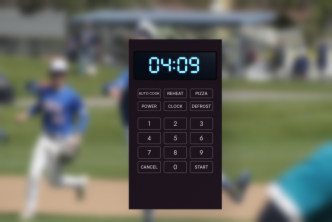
4h09
